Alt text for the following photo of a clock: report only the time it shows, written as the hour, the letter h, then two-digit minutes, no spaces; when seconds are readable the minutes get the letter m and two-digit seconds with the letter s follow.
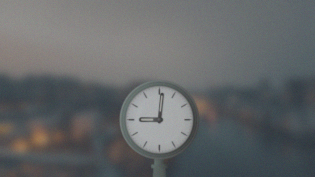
9h01
